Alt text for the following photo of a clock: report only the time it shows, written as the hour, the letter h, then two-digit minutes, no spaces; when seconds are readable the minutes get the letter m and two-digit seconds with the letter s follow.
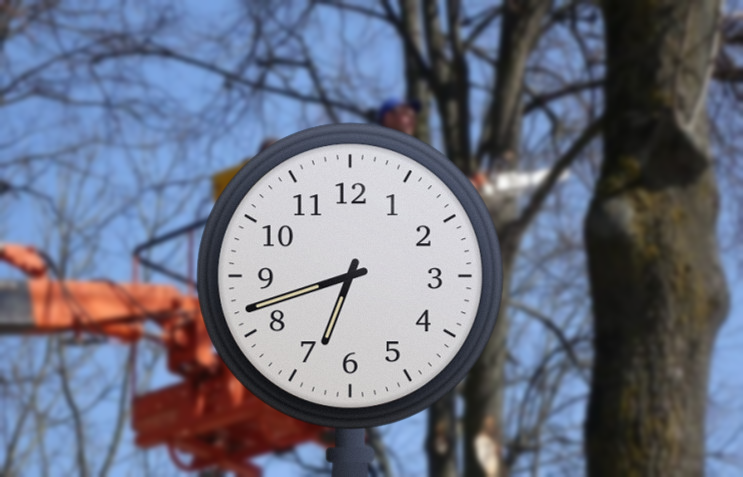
6h42
